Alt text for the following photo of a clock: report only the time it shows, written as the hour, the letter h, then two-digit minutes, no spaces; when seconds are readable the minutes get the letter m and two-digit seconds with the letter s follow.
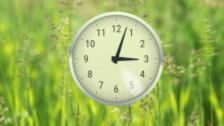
3h03
